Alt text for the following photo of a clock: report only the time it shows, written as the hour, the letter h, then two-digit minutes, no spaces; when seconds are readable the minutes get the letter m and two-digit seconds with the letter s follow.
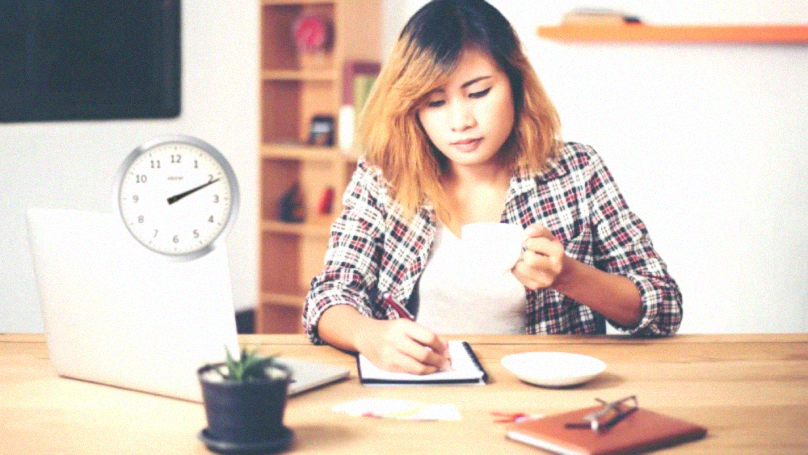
2h11
